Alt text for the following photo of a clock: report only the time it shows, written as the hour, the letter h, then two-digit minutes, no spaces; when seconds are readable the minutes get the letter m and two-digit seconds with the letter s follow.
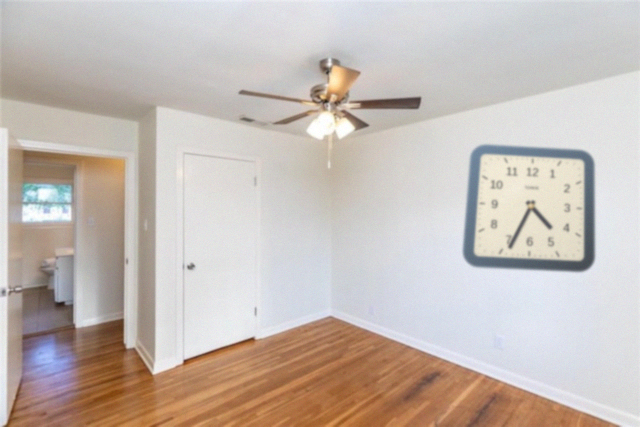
4h34
